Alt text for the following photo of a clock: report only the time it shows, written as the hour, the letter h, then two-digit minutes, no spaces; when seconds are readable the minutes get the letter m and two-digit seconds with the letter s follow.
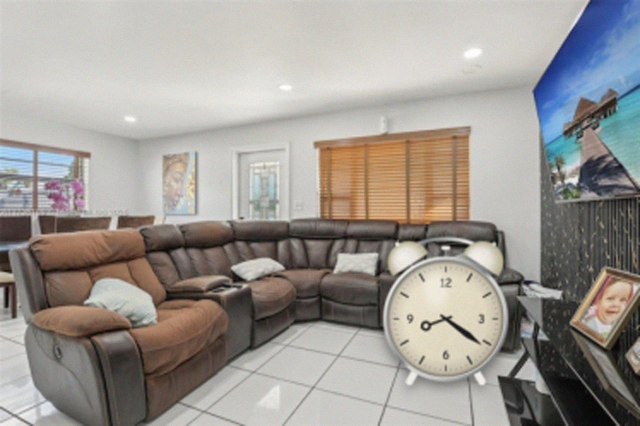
8h21
